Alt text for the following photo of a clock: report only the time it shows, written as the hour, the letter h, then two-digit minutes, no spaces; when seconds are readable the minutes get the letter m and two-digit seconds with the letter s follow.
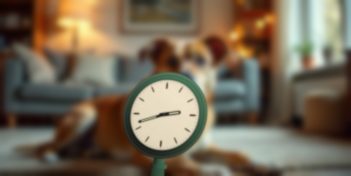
2h42
